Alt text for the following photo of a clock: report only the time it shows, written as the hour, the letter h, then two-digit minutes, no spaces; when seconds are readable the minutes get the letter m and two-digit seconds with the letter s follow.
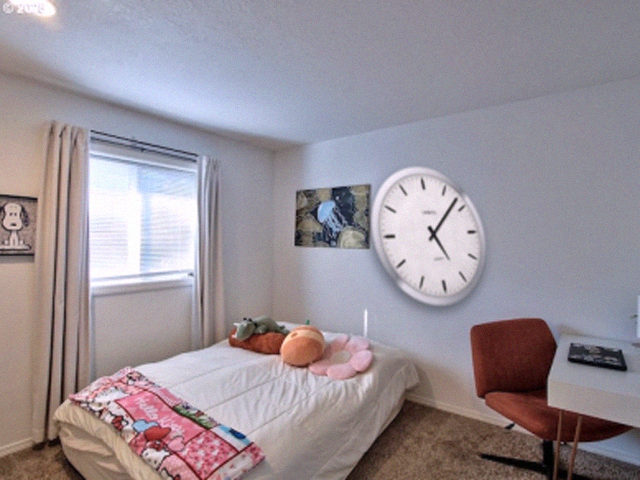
5h08
